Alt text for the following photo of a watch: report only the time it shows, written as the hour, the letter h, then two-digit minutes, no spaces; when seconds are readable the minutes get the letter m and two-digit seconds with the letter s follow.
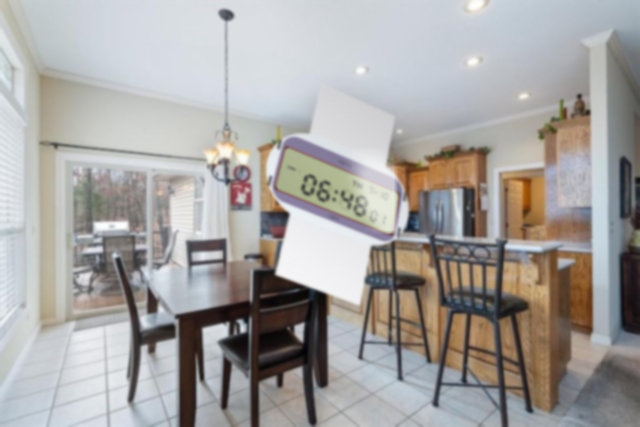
6h48
